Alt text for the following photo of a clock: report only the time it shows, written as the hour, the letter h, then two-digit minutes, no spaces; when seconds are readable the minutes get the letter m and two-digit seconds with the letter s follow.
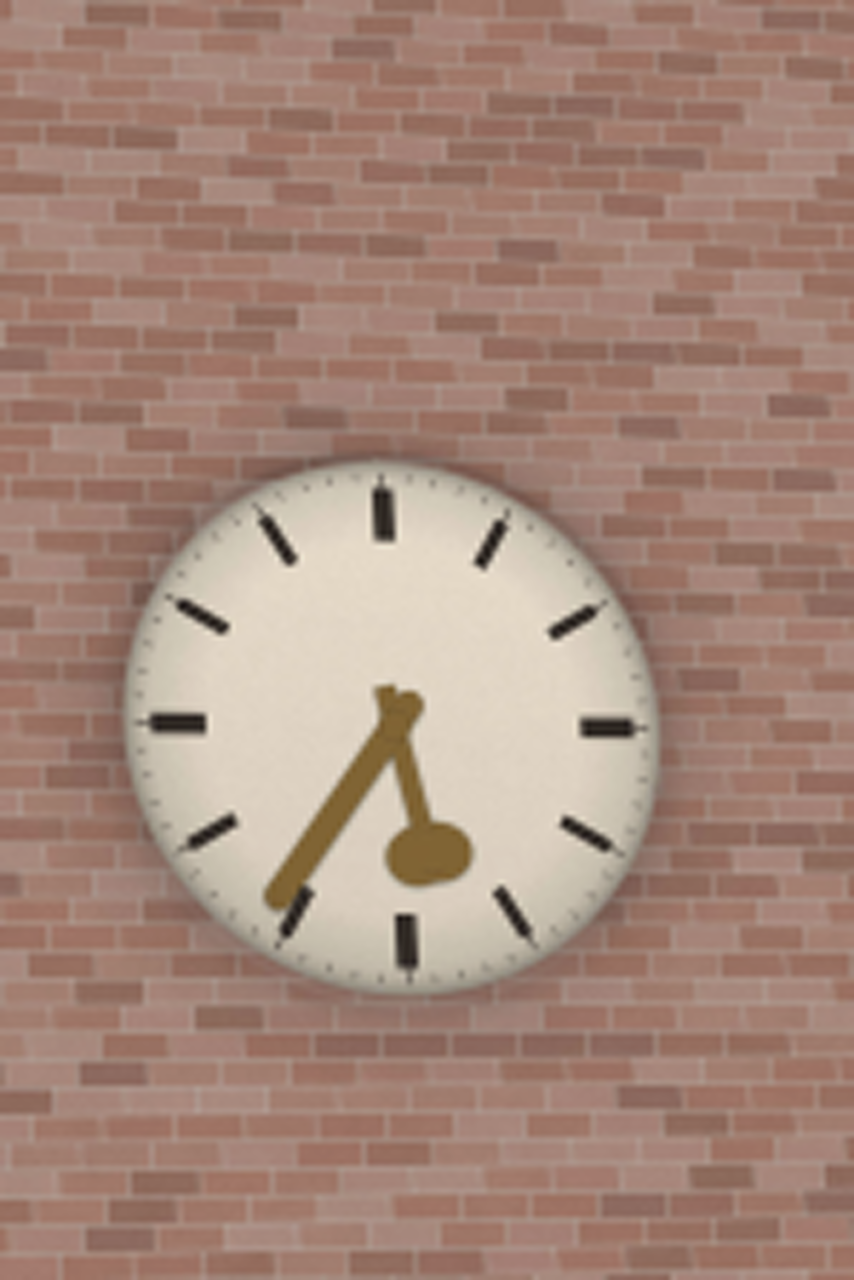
5h36
